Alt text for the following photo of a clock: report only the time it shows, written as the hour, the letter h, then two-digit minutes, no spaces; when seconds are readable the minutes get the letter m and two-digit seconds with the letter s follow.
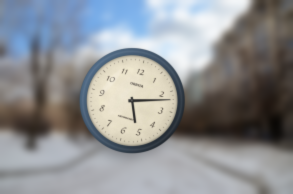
5h12
